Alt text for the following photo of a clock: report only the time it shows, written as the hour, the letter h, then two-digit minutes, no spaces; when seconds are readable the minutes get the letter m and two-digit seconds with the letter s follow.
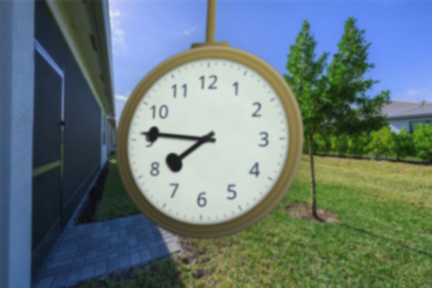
7h46
